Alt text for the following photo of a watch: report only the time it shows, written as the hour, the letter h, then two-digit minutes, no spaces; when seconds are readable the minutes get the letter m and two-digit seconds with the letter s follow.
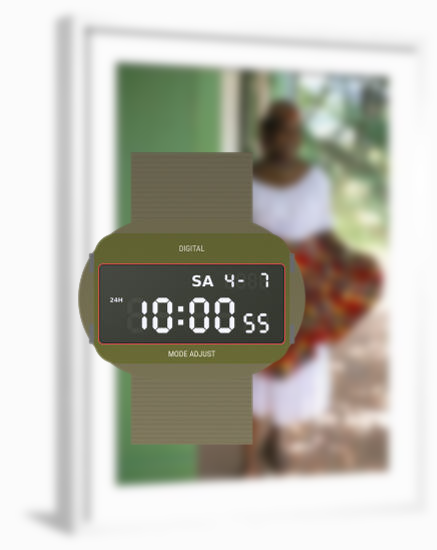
10h00m55s
